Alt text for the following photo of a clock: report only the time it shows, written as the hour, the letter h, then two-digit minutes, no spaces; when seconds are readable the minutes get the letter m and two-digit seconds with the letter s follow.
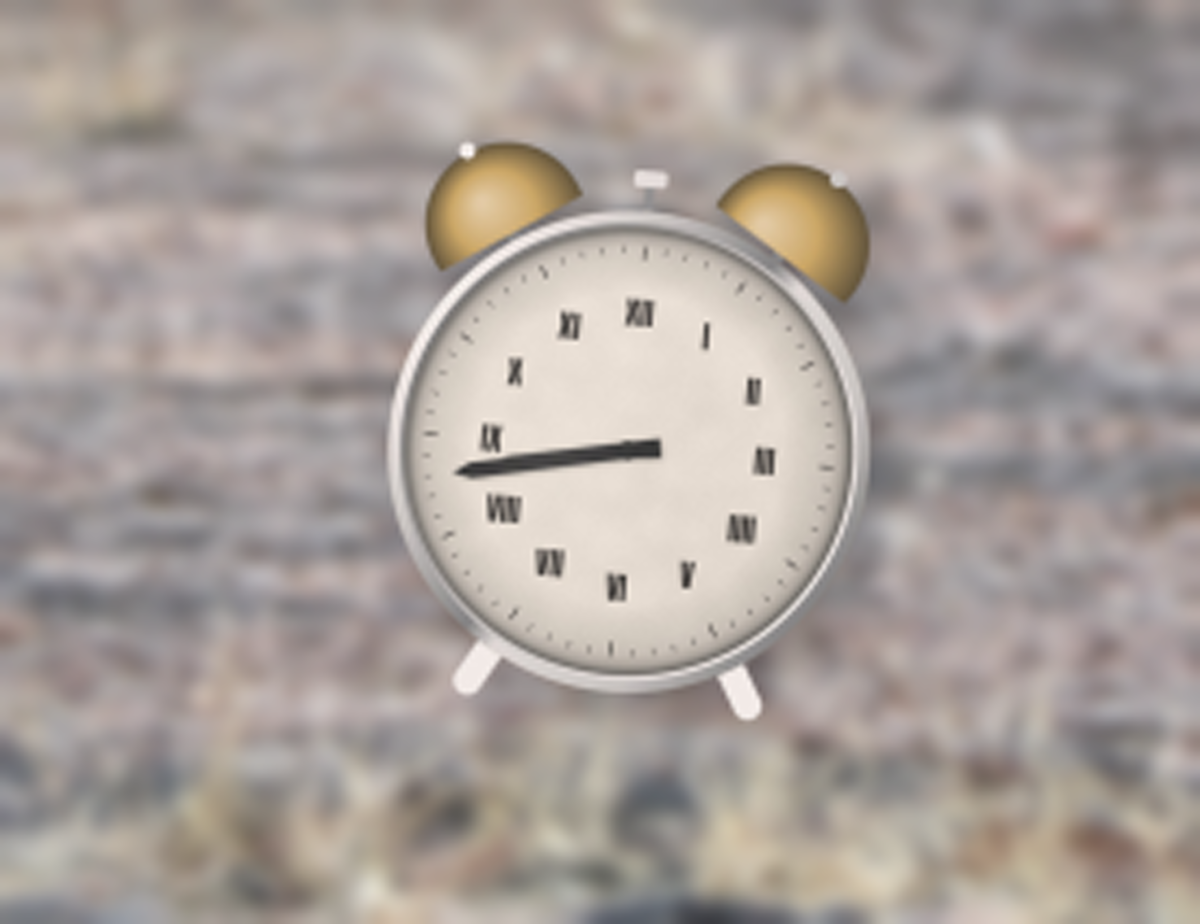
8h43
